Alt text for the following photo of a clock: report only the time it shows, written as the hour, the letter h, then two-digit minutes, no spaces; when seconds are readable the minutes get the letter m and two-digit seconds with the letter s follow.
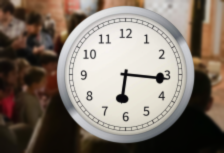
6h16
